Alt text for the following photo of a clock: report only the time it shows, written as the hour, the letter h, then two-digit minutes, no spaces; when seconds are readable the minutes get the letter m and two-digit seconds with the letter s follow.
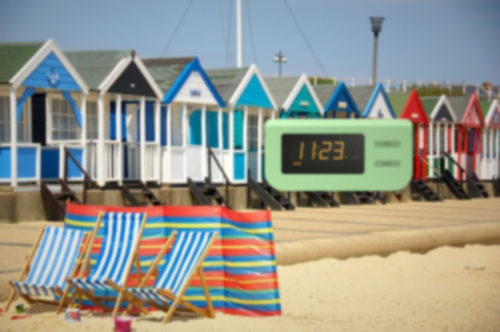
11h23
